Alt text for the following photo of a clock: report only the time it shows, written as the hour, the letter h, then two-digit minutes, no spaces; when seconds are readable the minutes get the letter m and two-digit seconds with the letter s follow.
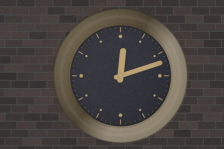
12h12
